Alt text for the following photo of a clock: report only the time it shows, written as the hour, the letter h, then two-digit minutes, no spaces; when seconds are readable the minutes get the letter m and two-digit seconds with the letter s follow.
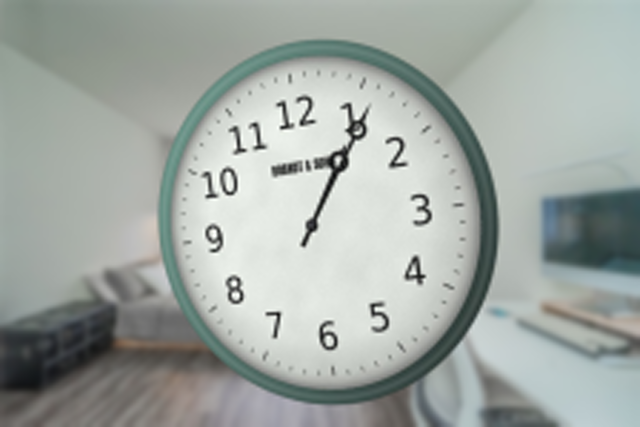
1h06
